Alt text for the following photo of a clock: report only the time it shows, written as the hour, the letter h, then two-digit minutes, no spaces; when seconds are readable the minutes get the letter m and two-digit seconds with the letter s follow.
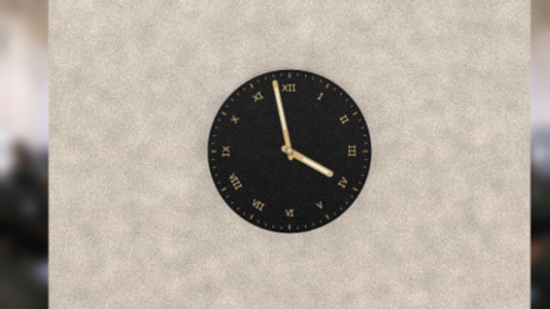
3h58
